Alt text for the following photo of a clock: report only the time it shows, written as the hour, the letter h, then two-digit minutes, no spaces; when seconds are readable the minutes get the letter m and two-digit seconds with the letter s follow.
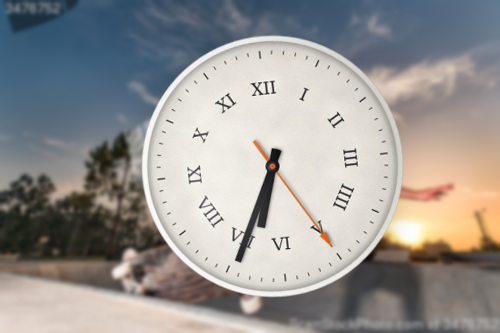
6h34m25s
